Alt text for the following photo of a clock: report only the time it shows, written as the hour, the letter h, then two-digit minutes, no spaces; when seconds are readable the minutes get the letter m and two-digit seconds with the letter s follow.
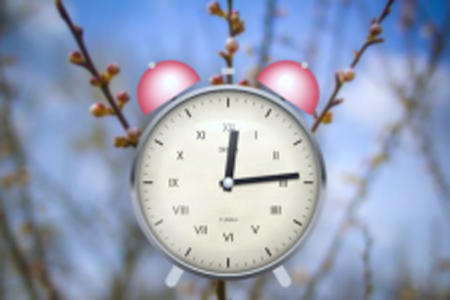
12h14
